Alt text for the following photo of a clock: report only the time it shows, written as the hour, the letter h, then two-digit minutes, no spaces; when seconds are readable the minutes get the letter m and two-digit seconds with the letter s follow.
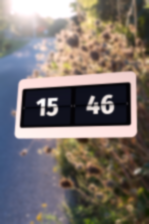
15h46
